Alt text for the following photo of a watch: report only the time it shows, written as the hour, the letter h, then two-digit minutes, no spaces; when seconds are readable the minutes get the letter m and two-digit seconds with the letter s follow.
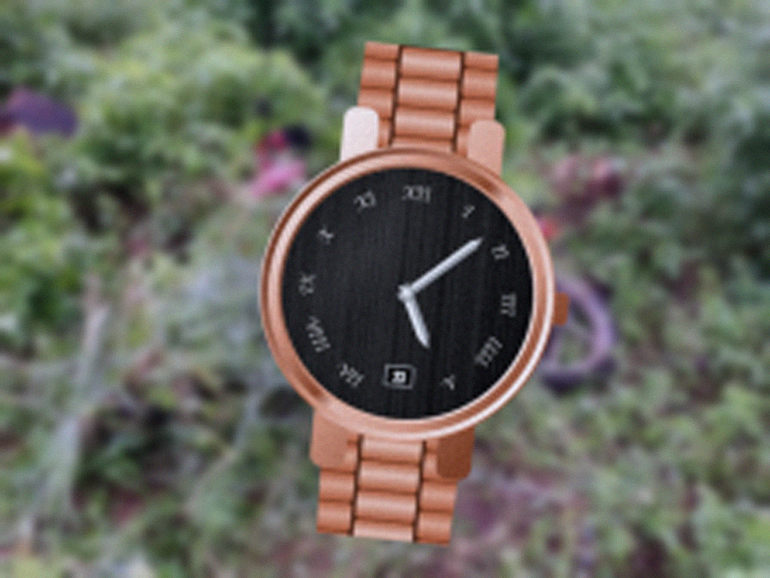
5h08
